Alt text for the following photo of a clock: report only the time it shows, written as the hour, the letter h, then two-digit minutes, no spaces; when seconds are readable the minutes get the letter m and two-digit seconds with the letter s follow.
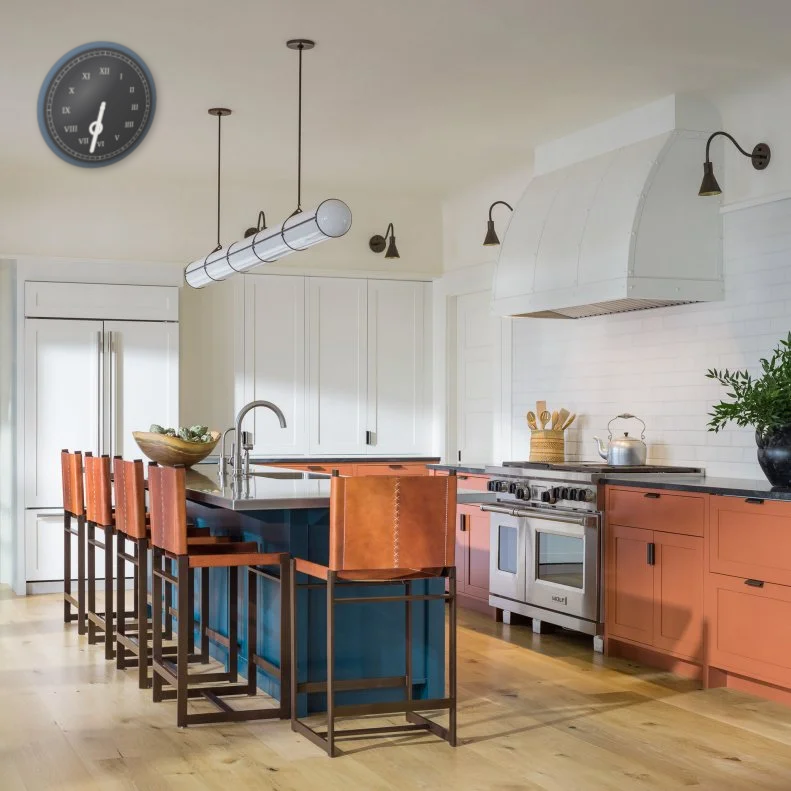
6h32
